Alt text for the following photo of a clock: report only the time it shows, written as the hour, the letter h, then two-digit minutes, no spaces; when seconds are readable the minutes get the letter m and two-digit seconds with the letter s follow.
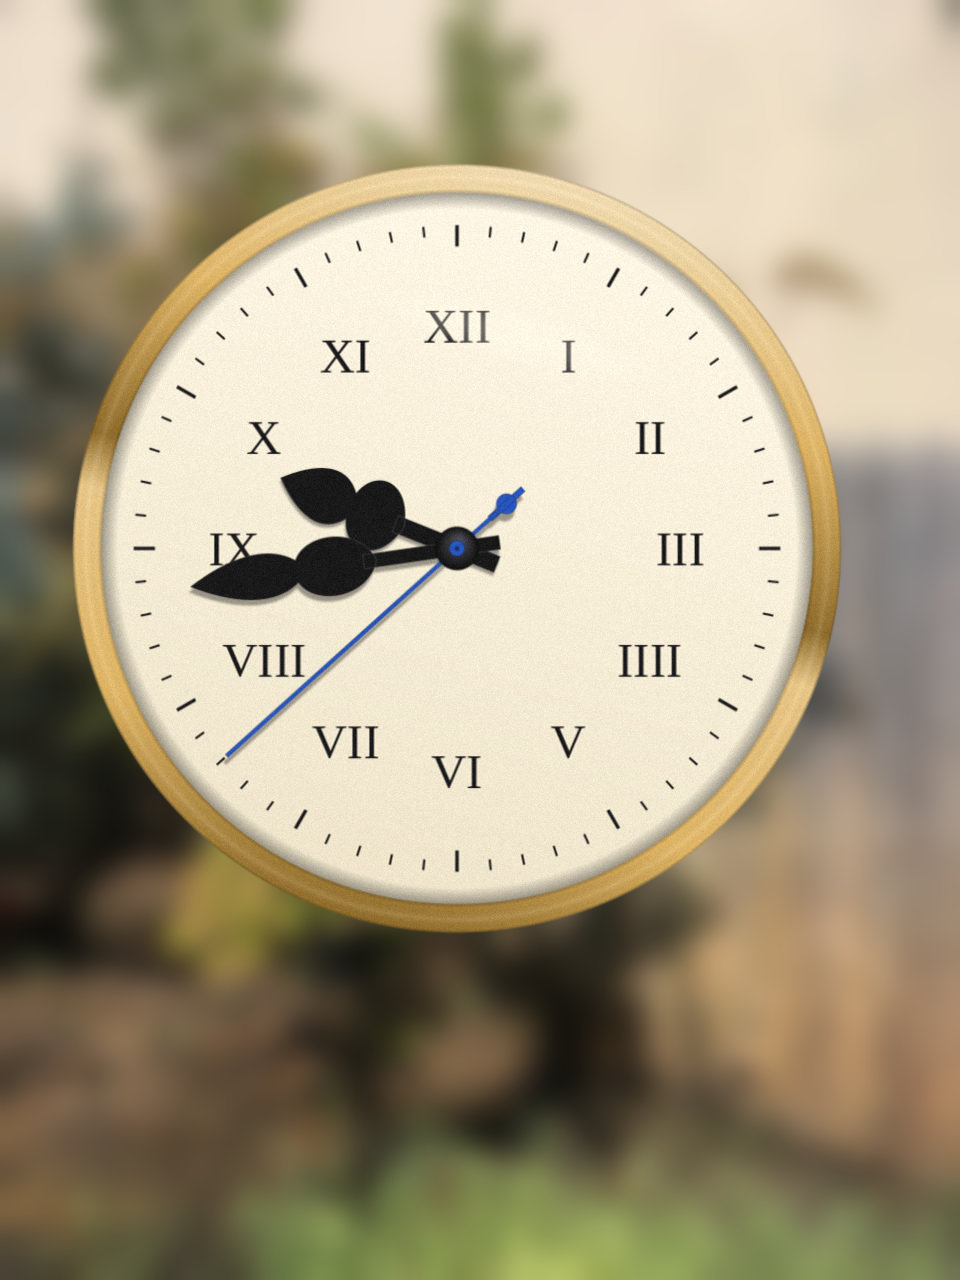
9h43m38s
